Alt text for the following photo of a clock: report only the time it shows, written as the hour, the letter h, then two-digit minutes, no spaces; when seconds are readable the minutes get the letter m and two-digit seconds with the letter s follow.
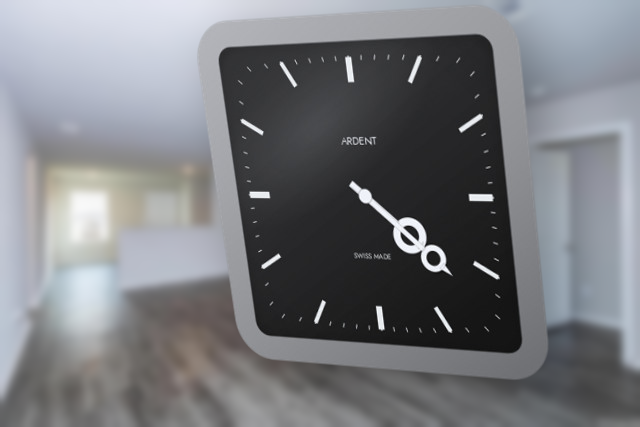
4h22
